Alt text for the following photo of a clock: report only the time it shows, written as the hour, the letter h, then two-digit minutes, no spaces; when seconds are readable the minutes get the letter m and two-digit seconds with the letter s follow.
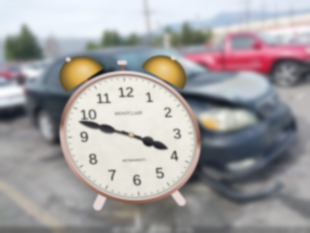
3h48
